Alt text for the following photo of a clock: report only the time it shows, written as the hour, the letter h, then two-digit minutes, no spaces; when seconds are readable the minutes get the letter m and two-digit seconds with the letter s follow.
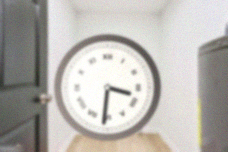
3h31
